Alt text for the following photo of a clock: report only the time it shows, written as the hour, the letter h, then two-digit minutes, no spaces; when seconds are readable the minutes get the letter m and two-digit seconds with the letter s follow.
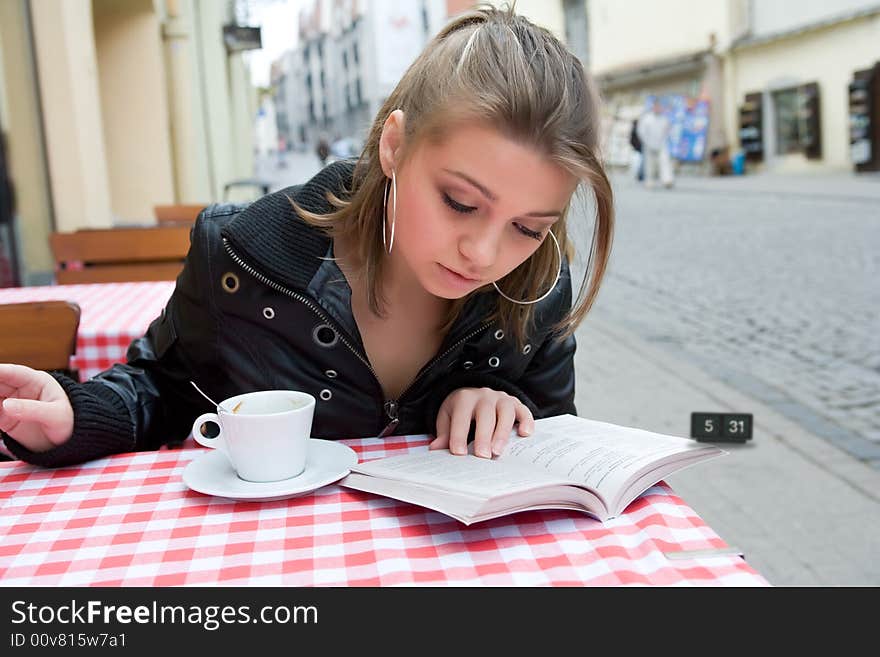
5h31
